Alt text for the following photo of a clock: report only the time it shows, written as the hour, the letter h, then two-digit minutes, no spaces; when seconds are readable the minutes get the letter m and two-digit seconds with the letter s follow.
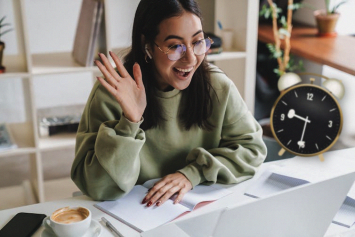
9h31
